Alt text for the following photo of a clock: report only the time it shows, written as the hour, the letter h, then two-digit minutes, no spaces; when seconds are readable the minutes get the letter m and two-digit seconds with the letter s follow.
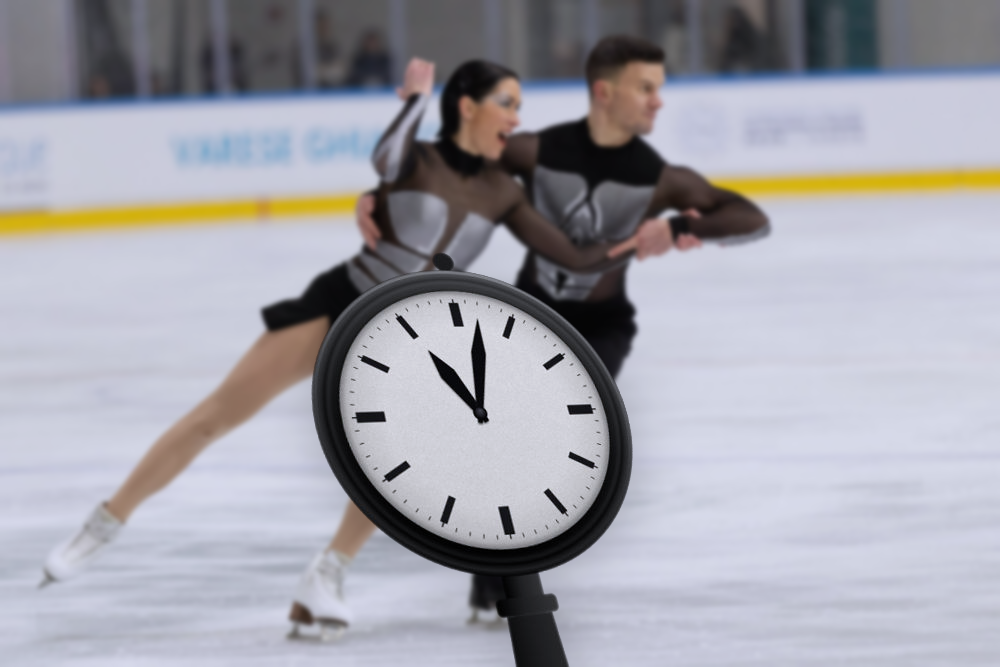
11h02
